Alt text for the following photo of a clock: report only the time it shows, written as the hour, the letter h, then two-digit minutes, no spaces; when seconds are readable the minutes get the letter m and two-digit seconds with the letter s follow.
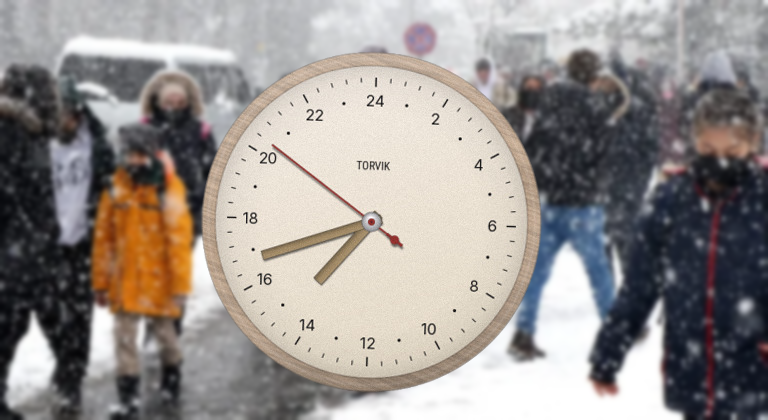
14h41m51s
